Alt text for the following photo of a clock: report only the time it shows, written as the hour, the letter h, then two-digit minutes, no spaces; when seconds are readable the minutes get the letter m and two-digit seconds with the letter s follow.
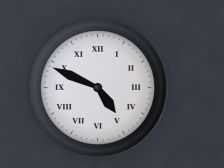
4h49
